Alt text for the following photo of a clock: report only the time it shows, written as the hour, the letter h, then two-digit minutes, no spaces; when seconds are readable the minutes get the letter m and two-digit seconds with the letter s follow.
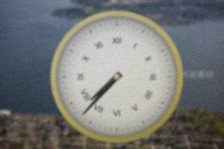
7h37
